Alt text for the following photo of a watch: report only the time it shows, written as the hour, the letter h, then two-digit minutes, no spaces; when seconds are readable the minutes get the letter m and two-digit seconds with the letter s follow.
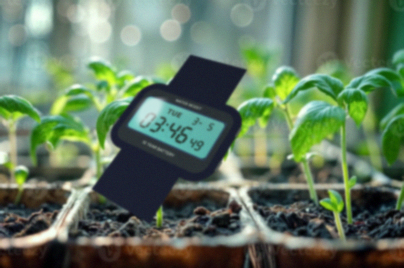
3h46
